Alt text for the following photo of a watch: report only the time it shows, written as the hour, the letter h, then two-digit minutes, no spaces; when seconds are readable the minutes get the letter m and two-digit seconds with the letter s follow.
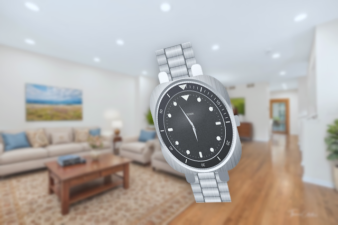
5h56
